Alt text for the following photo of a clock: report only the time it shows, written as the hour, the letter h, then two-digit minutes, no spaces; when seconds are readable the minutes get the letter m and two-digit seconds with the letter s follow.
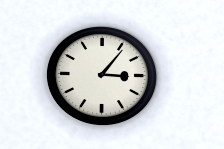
3h06
